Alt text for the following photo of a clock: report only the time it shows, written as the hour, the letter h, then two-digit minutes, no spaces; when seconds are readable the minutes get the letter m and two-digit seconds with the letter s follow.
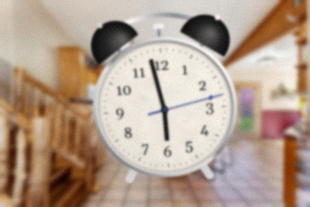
5h58m13s
